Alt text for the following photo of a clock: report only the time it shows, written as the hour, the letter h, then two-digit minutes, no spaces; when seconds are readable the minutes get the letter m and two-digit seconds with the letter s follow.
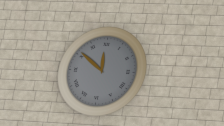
11h51
